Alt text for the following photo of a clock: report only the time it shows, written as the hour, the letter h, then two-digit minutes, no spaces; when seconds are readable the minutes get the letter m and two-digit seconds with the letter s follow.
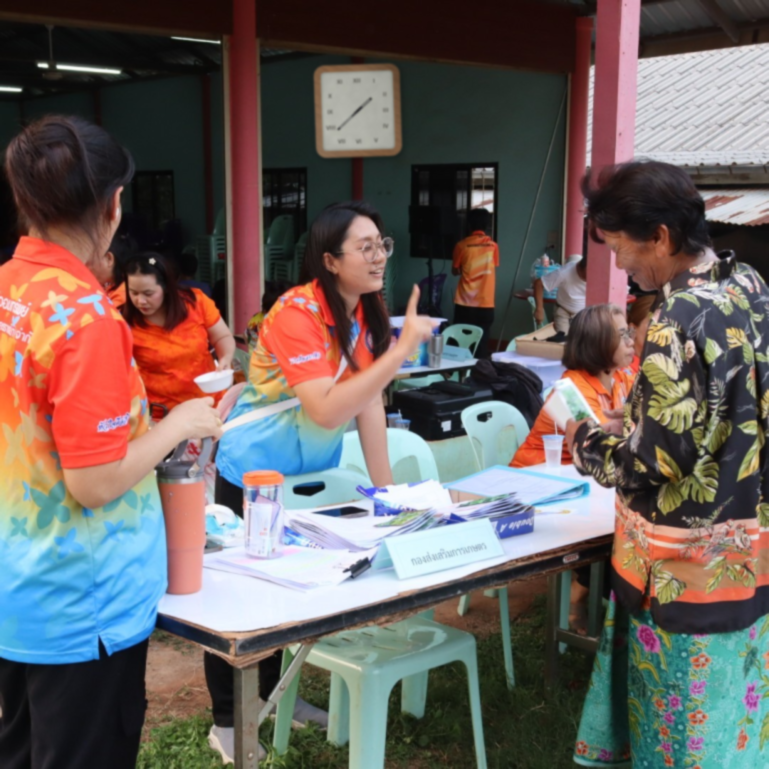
1h38
